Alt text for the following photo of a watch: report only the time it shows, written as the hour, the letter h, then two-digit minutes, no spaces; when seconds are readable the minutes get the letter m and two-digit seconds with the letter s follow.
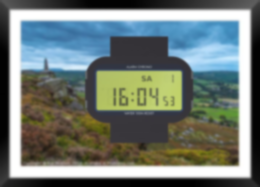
16h04
